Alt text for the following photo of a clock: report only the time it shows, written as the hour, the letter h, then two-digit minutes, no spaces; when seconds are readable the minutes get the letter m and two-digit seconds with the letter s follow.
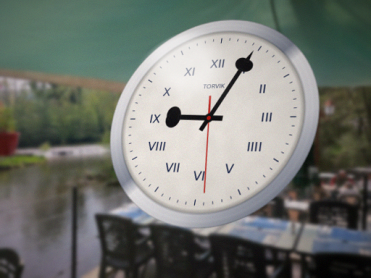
9h04m29s
